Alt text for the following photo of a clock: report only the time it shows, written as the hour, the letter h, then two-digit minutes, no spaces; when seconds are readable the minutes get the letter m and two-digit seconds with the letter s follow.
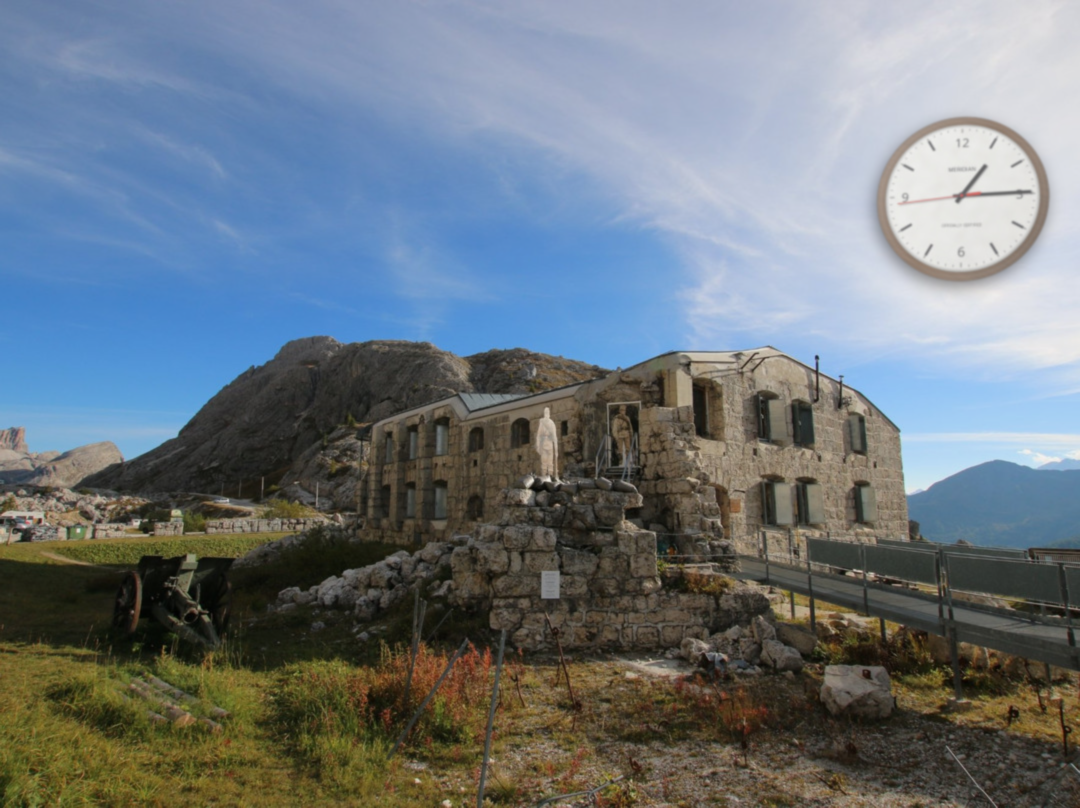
1h14m44s
